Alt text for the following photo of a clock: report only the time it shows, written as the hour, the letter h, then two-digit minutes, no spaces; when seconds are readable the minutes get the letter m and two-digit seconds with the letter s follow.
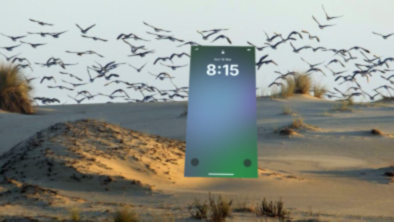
8h15
